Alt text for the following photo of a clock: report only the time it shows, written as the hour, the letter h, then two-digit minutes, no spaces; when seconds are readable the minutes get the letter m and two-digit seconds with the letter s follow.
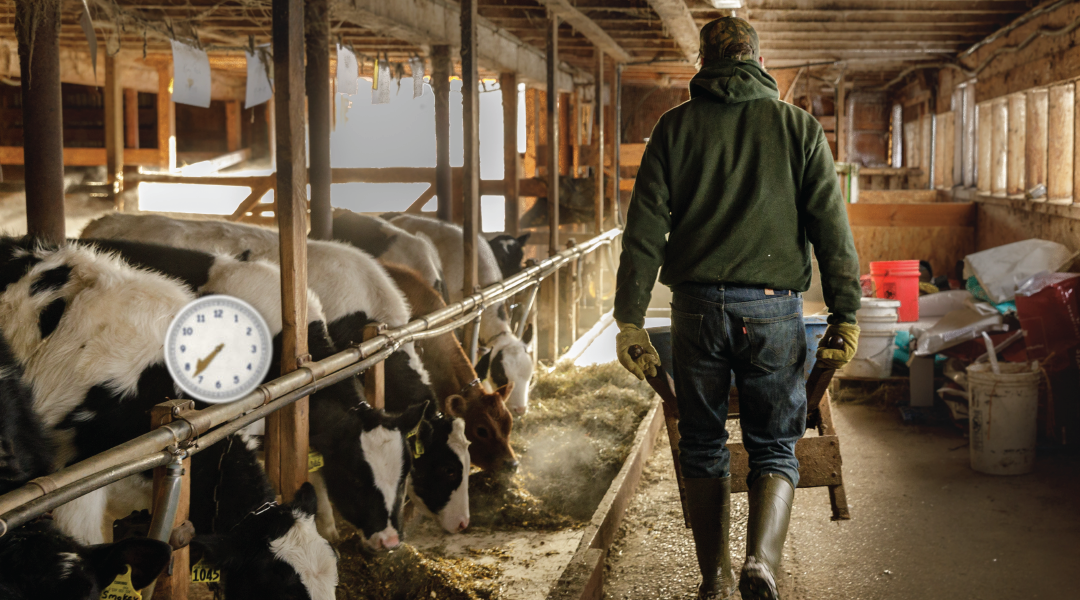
7h37
